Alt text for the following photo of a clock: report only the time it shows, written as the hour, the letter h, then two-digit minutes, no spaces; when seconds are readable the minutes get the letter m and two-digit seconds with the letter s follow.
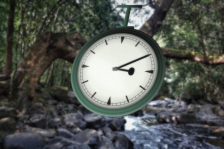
3h10
